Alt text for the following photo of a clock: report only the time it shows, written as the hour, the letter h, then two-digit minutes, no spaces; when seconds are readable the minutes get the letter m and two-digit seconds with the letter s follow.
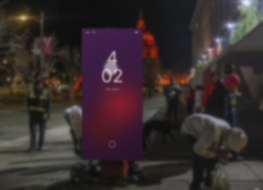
4h02
